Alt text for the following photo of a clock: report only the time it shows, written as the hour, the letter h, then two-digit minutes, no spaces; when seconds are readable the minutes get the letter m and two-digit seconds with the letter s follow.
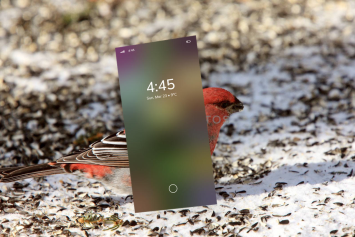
4h45
